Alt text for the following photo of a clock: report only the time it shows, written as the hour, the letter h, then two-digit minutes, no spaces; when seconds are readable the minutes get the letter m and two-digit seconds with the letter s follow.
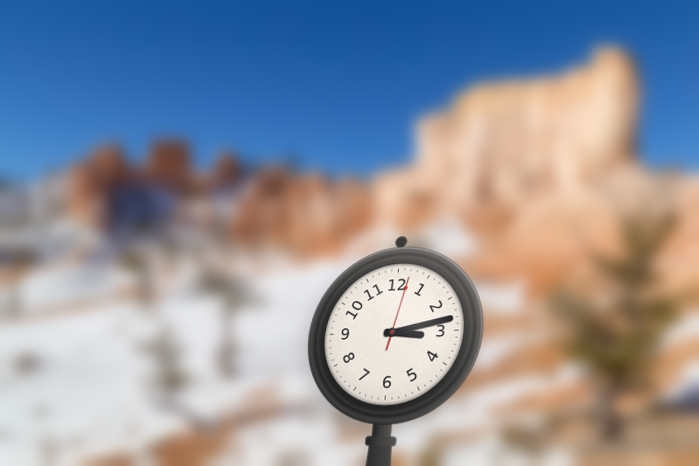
3h13m02s
